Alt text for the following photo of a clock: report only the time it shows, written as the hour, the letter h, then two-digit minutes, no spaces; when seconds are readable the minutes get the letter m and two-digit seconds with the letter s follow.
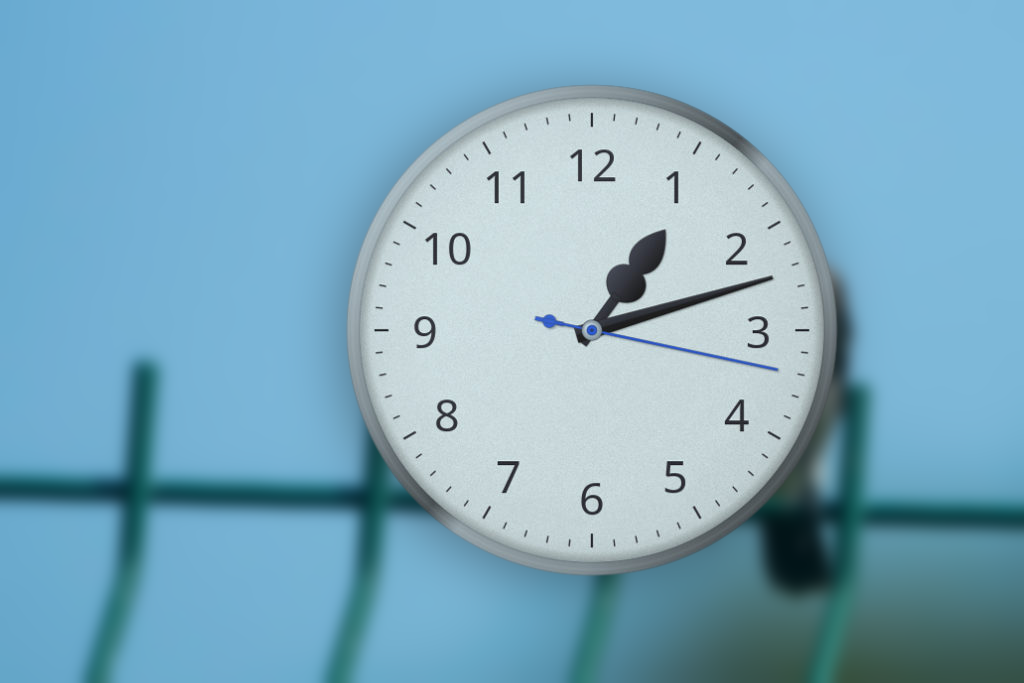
1h12m17s
